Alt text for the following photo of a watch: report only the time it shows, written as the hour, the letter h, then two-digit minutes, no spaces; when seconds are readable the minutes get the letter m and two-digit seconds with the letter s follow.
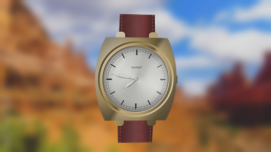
7h47
